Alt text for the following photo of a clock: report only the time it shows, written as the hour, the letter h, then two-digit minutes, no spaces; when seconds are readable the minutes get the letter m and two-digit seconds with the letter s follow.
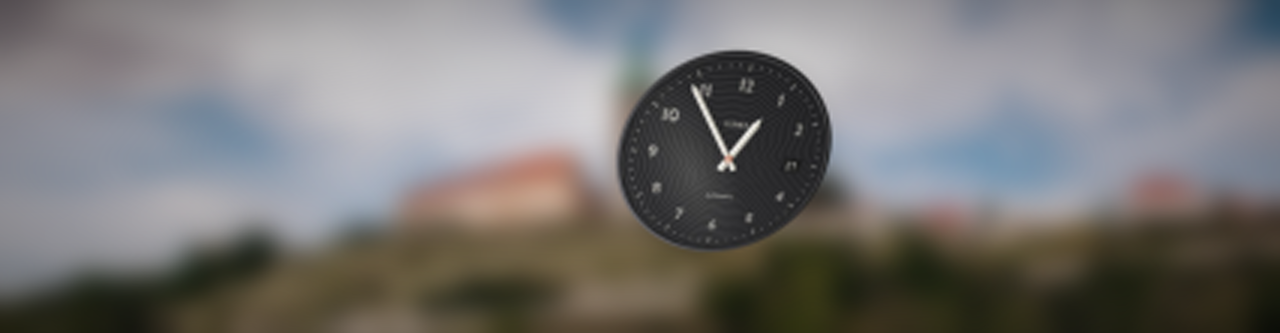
12h54
